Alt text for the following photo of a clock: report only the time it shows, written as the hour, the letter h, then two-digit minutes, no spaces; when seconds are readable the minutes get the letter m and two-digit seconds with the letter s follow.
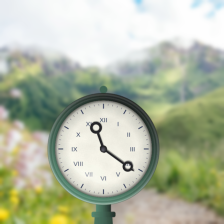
11h21
